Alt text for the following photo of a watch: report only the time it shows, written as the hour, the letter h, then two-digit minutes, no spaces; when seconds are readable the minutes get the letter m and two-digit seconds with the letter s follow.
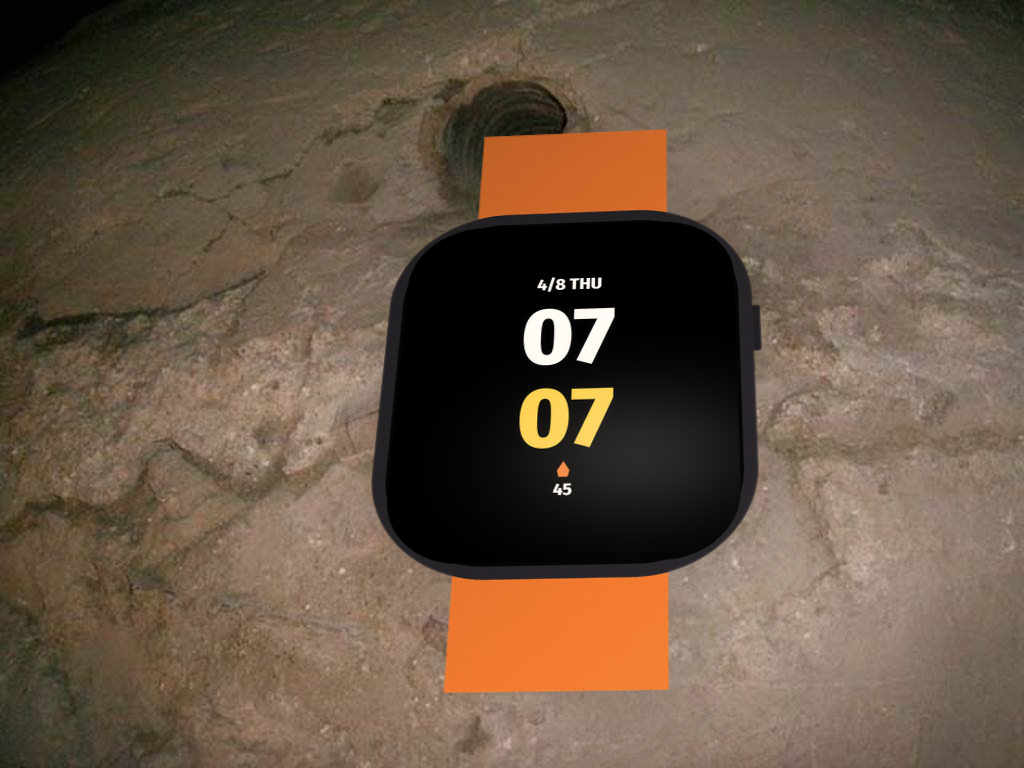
7h07
